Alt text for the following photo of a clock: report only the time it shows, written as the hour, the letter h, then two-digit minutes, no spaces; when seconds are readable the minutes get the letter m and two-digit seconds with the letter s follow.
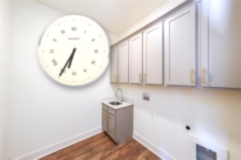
6h35
